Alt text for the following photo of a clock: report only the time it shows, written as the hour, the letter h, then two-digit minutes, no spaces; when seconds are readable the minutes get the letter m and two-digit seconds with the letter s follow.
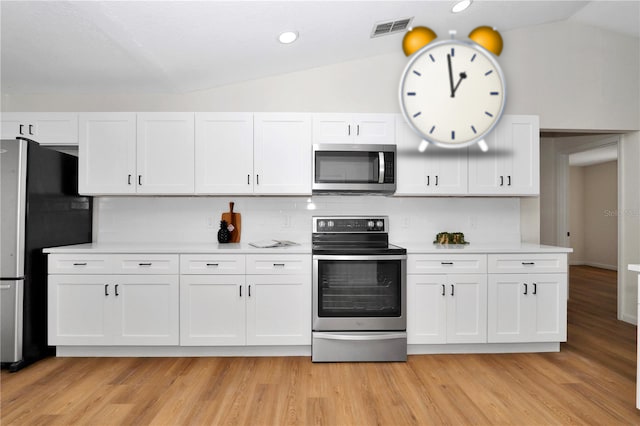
12h59
